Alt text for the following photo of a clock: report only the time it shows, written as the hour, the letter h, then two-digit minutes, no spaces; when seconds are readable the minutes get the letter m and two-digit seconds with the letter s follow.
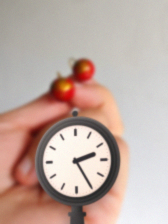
2h25
